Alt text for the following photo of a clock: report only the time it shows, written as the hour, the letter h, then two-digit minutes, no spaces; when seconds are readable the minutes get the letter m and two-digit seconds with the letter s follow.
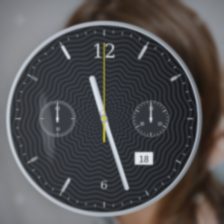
11h27
